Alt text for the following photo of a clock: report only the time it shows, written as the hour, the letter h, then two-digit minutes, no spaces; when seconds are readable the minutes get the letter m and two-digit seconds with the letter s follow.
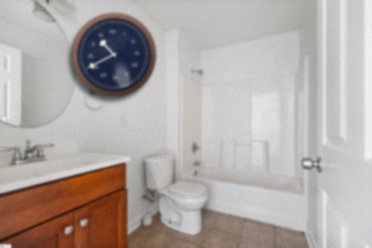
10h41
